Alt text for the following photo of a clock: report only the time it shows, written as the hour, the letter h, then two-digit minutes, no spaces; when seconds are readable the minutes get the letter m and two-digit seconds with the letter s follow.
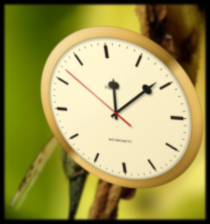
12h08m52s
